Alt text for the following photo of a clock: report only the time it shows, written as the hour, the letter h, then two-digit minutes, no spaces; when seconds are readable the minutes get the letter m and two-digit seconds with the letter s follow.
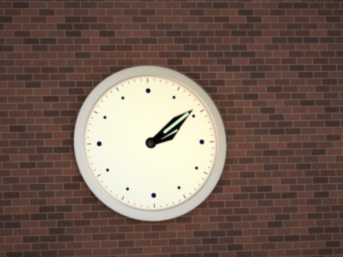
2h09
